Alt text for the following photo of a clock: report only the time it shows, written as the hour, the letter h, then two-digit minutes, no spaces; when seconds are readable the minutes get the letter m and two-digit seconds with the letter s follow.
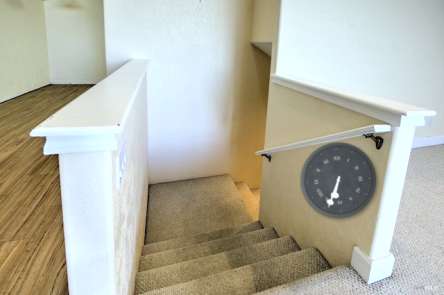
6h34
